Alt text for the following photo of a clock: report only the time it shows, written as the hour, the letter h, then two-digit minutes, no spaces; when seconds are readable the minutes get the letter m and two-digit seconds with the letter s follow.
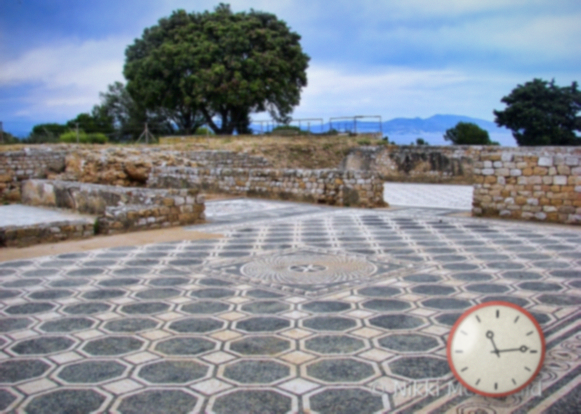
11h14
